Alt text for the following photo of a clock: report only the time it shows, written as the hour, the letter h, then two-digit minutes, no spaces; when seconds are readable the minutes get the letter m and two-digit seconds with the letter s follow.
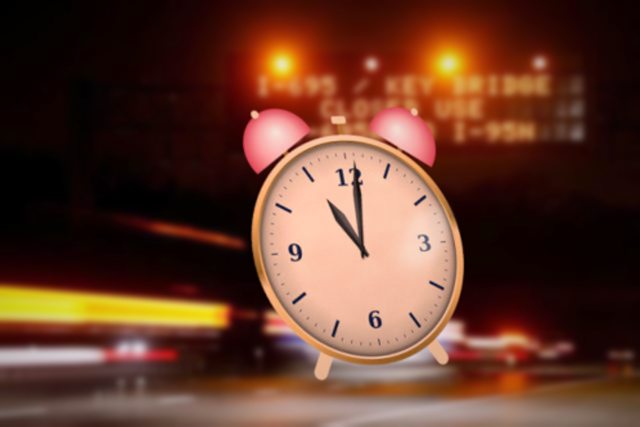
11h01
